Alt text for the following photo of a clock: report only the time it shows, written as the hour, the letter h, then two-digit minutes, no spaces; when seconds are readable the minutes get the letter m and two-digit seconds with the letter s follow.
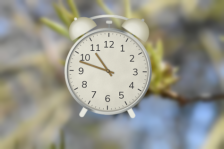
10h48
